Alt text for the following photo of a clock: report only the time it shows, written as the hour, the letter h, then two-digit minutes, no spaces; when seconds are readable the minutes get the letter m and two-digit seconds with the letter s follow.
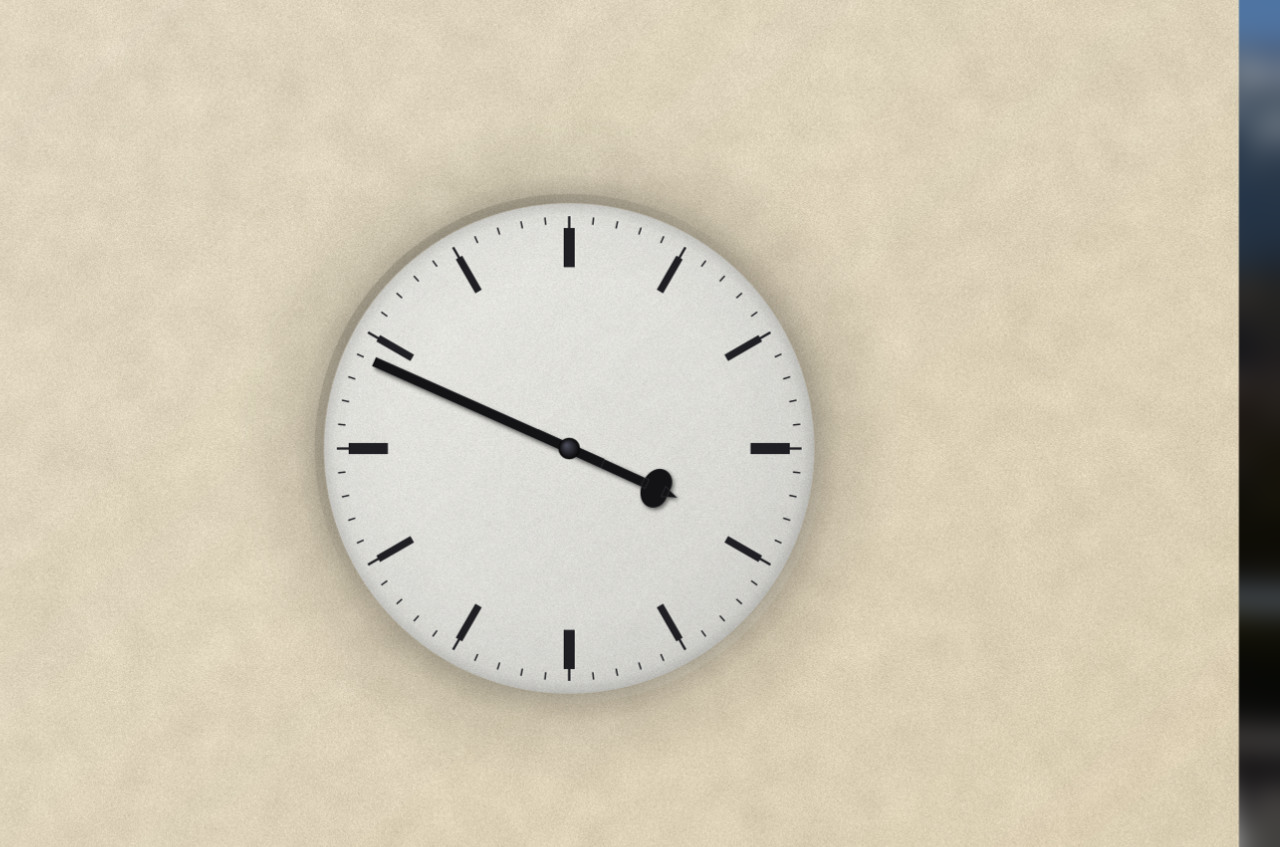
3h49
